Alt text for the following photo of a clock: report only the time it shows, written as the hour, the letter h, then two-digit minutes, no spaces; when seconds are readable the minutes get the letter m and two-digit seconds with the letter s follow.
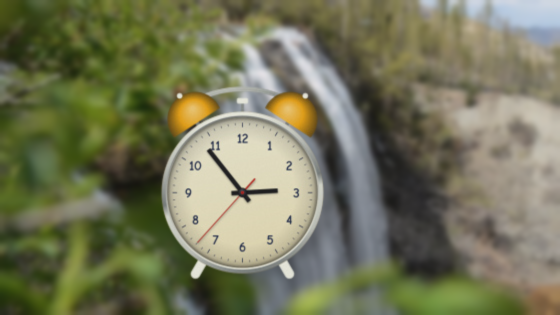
2h53m37s
